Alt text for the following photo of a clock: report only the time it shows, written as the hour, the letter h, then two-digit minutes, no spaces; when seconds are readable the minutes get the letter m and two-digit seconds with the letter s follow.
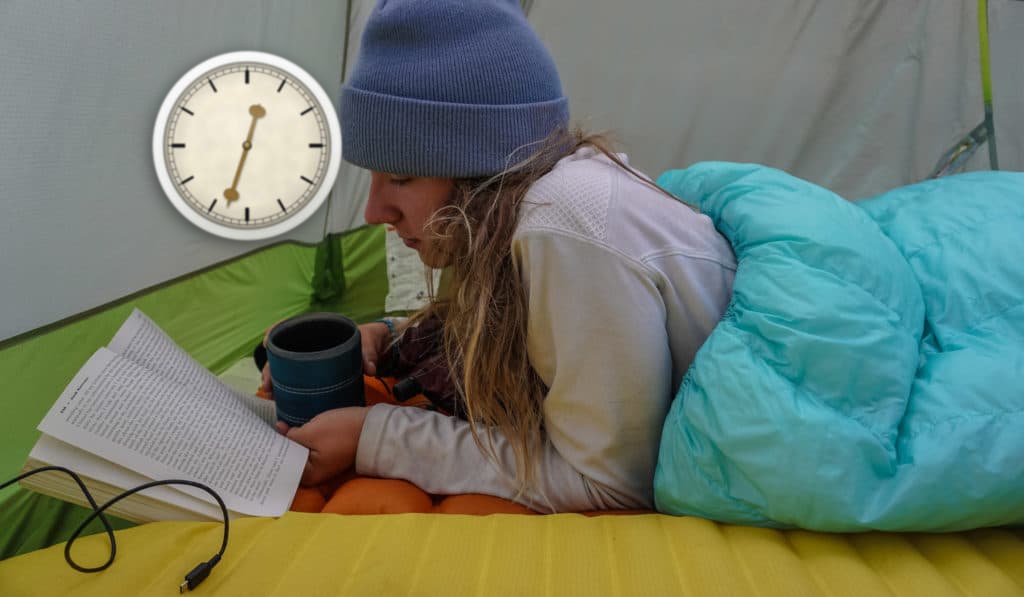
12h33
